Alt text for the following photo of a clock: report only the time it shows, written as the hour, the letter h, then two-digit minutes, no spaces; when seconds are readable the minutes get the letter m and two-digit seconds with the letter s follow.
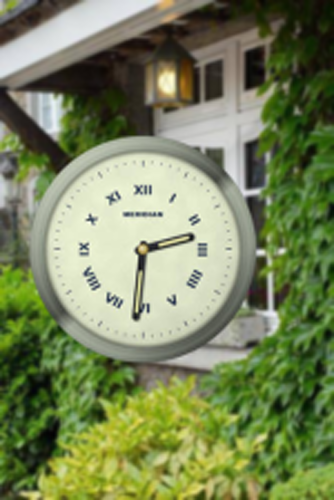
2h31
